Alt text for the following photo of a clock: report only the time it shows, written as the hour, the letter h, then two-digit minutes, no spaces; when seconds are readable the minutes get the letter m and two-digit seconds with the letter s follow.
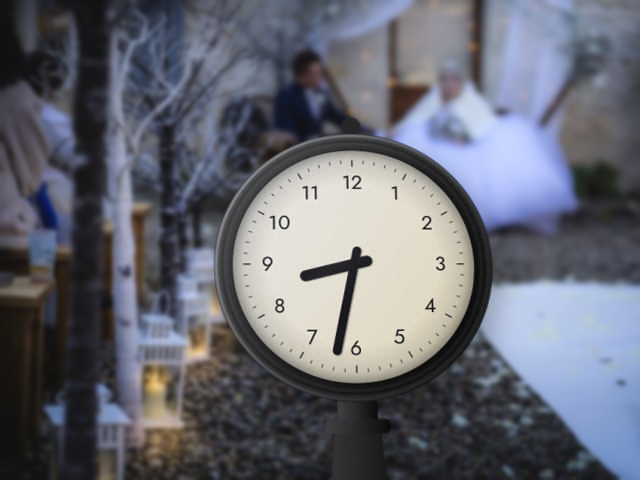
8h32
